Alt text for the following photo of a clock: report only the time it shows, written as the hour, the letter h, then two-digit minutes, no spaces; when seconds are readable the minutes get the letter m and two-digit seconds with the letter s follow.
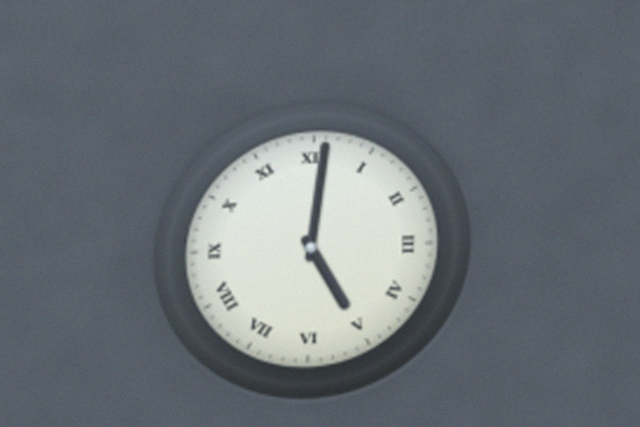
5h01
